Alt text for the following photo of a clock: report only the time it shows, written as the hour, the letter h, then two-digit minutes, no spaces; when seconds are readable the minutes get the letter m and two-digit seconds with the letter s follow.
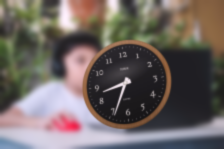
8h34
